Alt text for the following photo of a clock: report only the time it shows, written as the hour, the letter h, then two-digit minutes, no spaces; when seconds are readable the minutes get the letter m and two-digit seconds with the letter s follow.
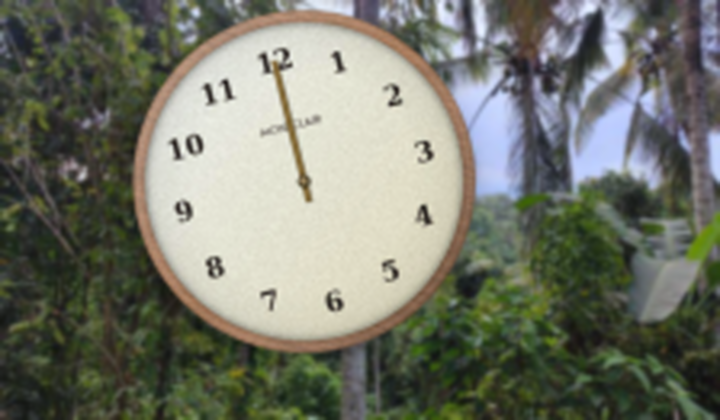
12h00
